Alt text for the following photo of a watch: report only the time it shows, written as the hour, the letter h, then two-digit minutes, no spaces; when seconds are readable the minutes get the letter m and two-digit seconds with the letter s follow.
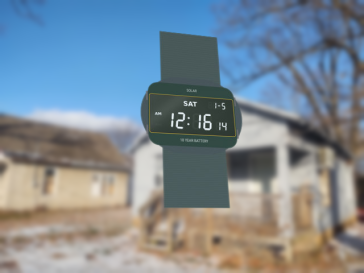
12h16m14s
